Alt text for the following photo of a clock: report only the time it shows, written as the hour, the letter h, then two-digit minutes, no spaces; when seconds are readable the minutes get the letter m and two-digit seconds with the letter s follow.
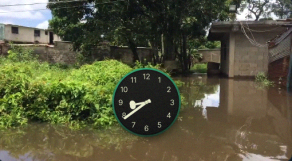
8h39
